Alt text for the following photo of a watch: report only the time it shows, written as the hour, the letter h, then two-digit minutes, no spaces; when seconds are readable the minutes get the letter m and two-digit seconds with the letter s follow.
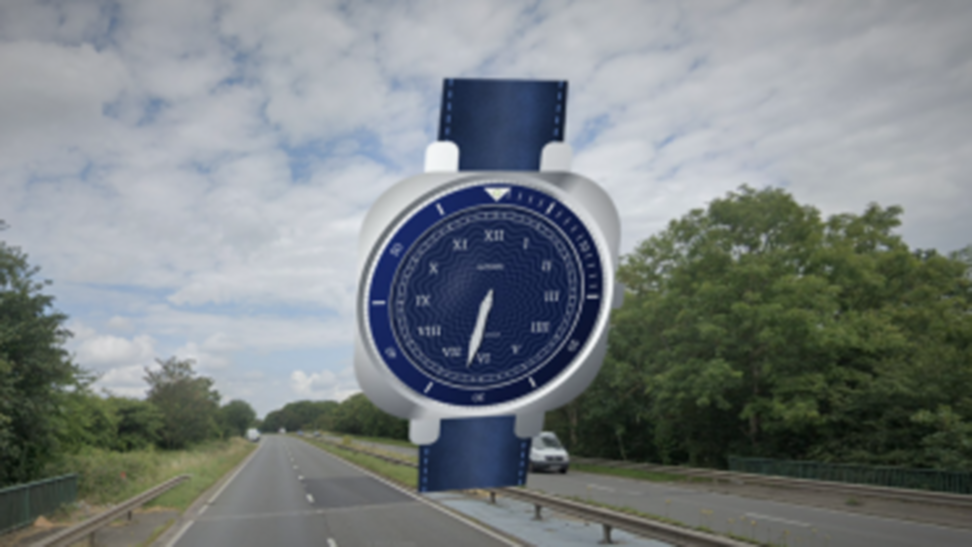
6h32
